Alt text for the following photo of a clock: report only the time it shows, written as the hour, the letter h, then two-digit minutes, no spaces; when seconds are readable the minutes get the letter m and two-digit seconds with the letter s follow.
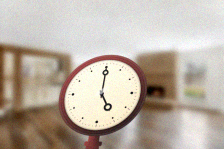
5h00
